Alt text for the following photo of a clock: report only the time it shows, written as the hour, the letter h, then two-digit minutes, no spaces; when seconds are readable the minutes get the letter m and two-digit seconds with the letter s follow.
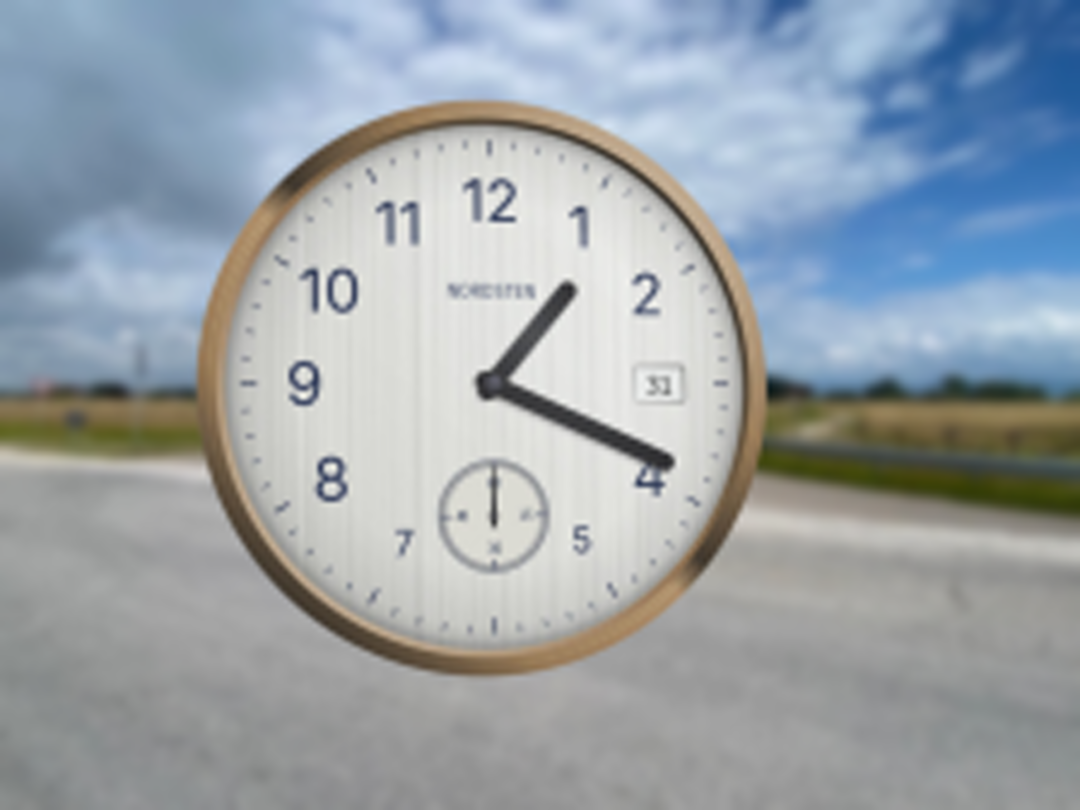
1h19
